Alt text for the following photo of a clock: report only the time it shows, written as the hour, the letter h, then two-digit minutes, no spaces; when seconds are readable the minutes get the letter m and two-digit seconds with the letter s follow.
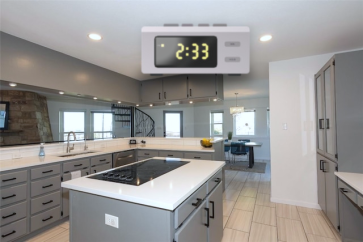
2h33
